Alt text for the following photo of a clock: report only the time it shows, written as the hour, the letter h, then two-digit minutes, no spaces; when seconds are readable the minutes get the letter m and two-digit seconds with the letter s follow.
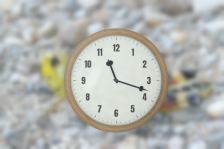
11h18
